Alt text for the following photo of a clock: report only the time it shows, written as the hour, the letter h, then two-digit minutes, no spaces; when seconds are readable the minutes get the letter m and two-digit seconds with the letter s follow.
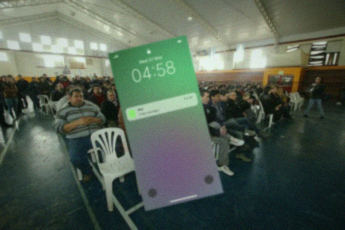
4h58
